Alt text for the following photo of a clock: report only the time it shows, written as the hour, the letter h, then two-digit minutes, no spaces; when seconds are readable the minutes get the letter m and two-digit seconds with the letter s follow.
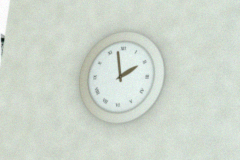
1h58
